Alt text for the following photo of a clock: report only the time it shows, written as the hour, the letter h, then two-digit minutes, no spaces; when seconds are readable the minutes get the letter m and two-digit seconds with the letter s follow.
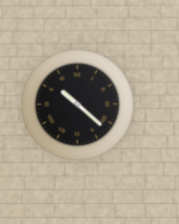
10h22
